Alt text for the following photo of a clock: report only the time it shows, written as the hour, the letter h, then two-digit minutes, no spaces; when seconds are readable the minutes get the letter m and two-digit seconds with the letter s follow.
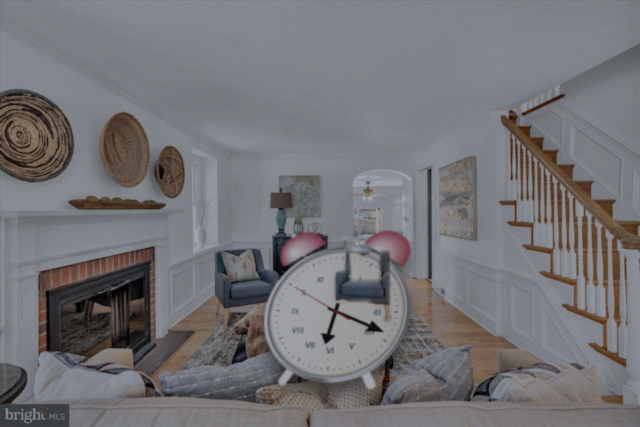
6h18m50s
